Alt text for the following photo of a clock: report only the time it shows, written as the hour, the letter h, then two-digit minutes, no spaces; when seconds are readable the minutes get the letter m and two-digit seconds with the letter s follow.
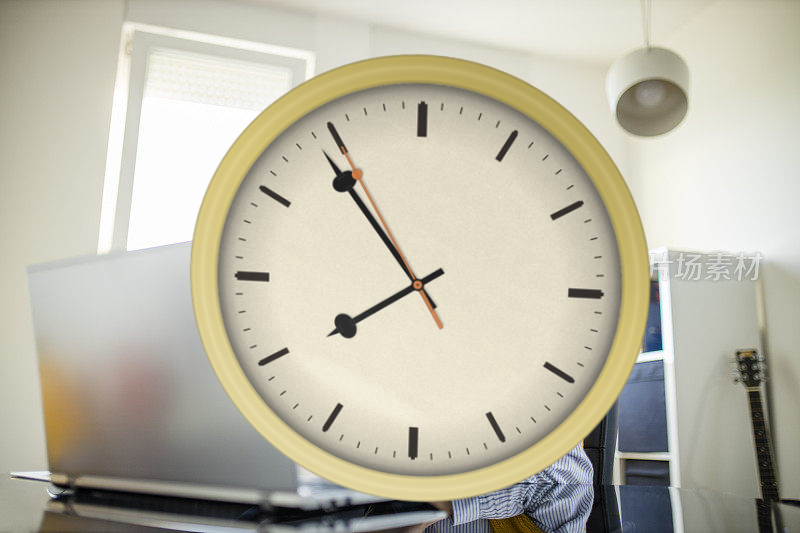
7h53m55s
